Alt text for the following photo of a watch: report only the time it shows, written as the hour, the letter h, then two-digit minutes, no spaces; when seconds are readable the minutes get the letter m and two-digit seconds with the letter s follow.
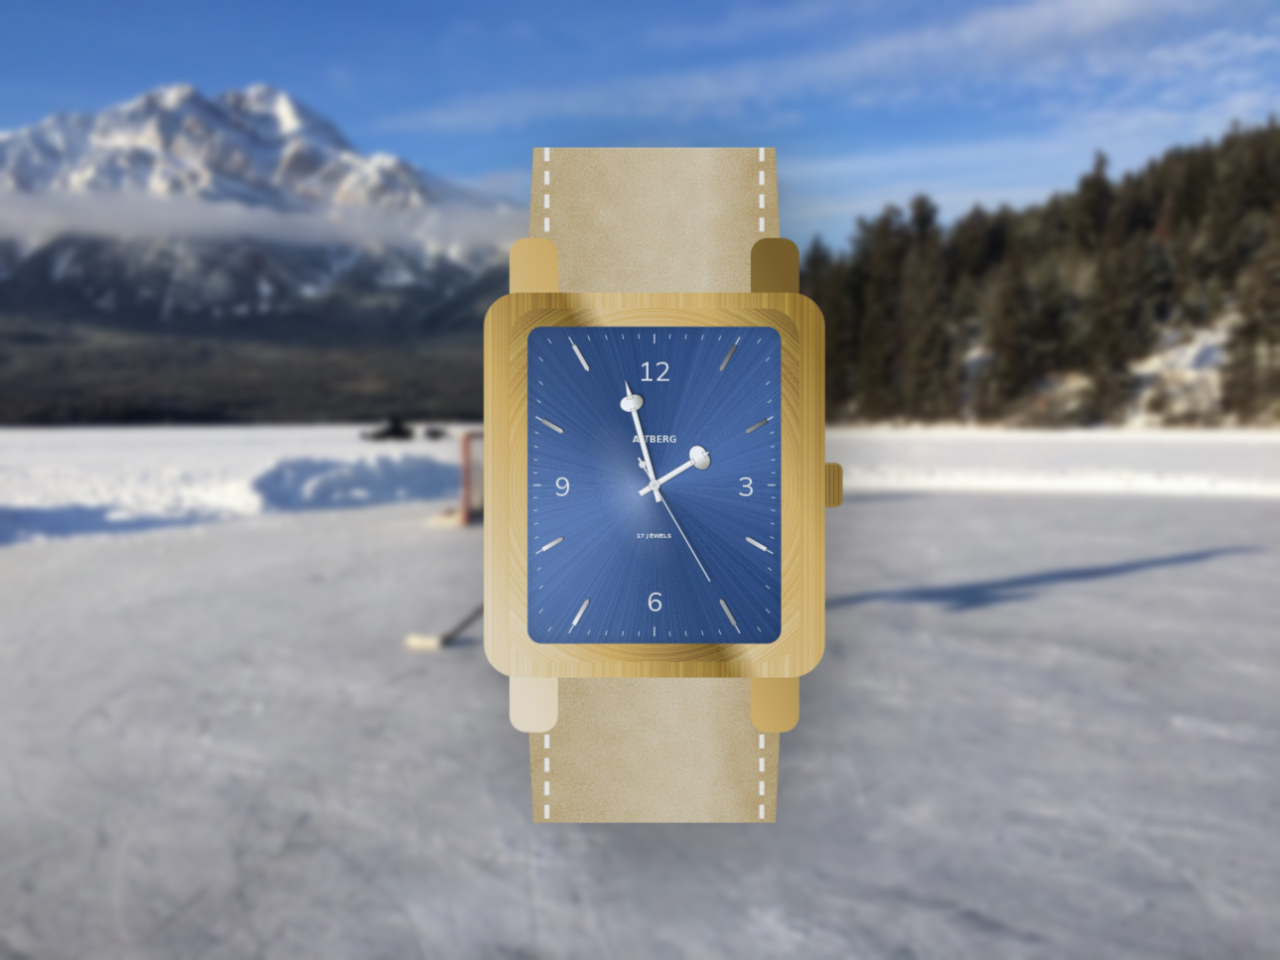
1h57m25s
